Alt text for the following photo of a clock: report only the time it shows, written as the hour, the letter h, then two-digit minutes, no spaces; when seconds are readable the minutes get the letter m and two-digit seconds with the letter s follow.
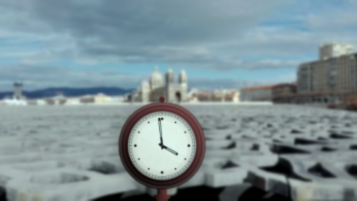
3h59
